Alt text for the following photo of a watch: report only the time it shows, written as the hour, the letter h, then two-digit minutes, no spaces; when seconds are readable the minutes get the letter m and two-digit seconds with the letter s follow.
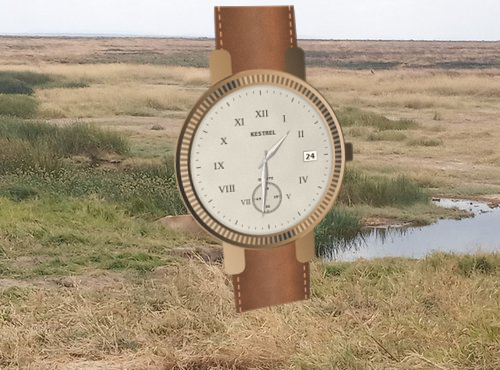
1h31
